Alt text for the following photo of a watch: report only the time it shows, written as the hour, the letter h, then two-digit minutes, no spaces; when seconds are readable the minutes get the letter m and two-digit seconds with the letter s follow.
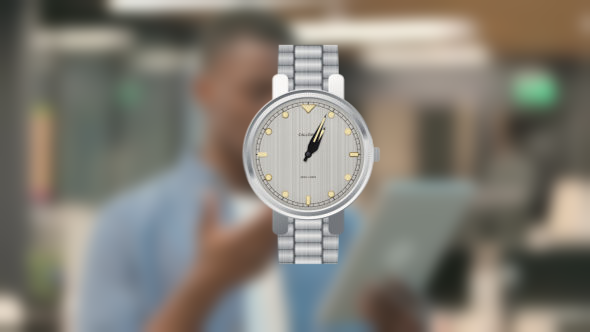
1h04
